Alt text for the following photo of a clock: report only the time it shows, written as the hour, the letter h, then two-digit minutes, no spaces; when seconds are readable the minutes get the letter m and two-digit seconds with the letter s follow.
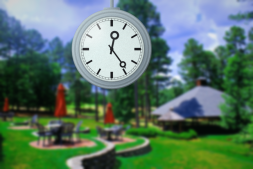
12h24
